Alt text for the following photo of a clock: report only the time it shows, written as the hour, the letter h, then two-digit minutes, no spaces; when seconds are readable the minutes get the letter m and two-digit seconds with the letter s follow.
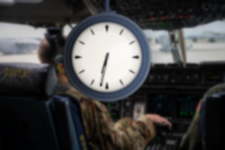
6h32
